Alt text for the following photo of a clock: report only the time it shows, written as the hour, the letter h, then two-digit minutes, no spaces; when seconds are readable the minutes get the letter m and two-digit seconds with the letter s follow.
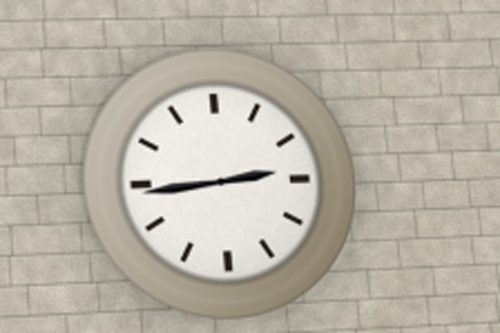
2h44
